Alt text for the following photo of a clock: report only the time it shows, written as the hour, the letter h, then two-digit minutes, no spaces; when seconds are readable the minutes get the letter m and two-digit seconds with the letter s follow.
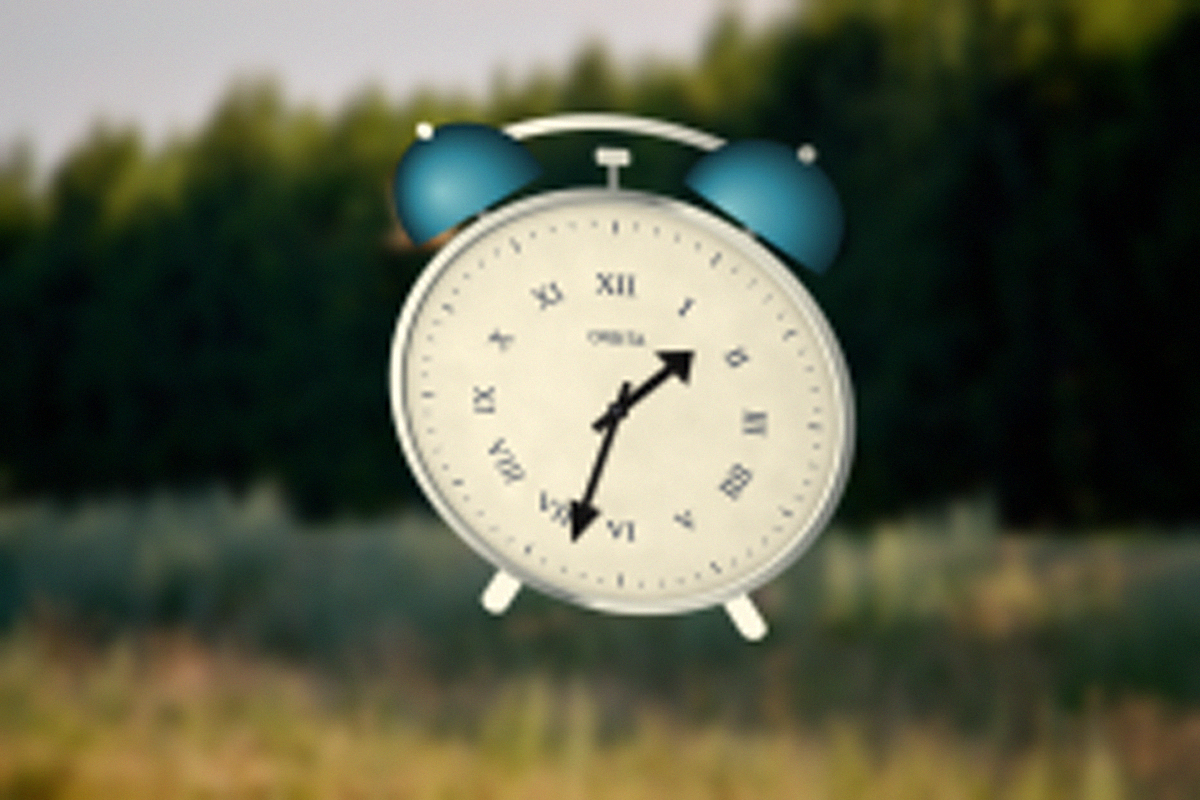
1h33
